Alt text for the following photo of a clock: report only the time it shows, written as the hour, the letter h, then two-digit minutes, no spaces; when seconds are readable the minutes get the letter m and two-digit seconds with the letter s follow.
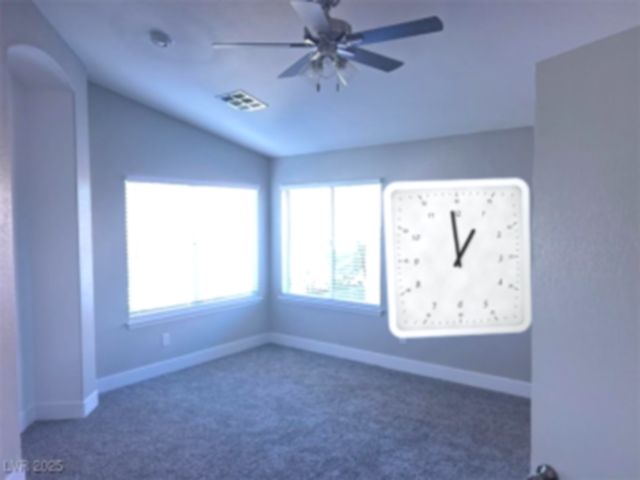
12h59
